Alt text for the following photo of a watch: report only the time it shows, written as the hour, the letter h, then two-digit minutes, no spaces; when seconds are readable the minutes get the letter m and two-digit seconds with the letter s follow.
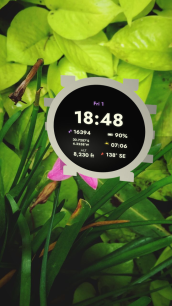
18h48
